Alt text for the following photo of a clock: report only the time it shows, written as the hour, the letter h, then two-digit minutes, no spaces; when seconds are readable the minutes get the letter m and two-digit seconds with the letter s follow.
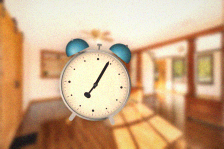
7h04
